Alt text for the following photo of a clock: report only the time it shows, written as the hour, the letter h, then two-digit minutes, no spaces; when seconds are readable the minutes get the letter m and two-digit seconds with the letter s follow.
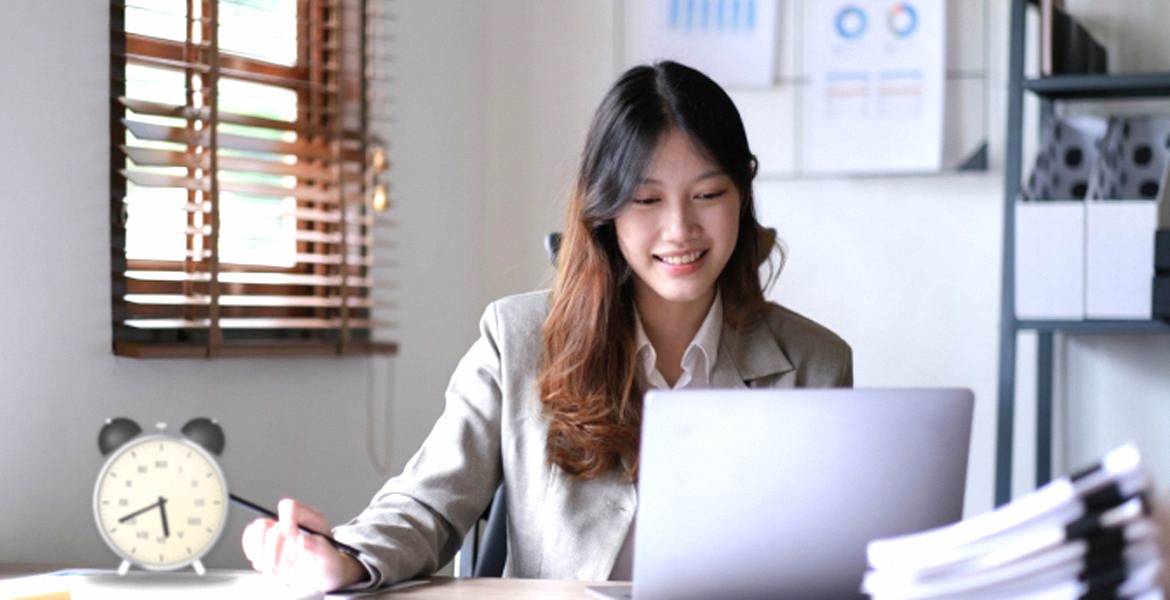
5h41
